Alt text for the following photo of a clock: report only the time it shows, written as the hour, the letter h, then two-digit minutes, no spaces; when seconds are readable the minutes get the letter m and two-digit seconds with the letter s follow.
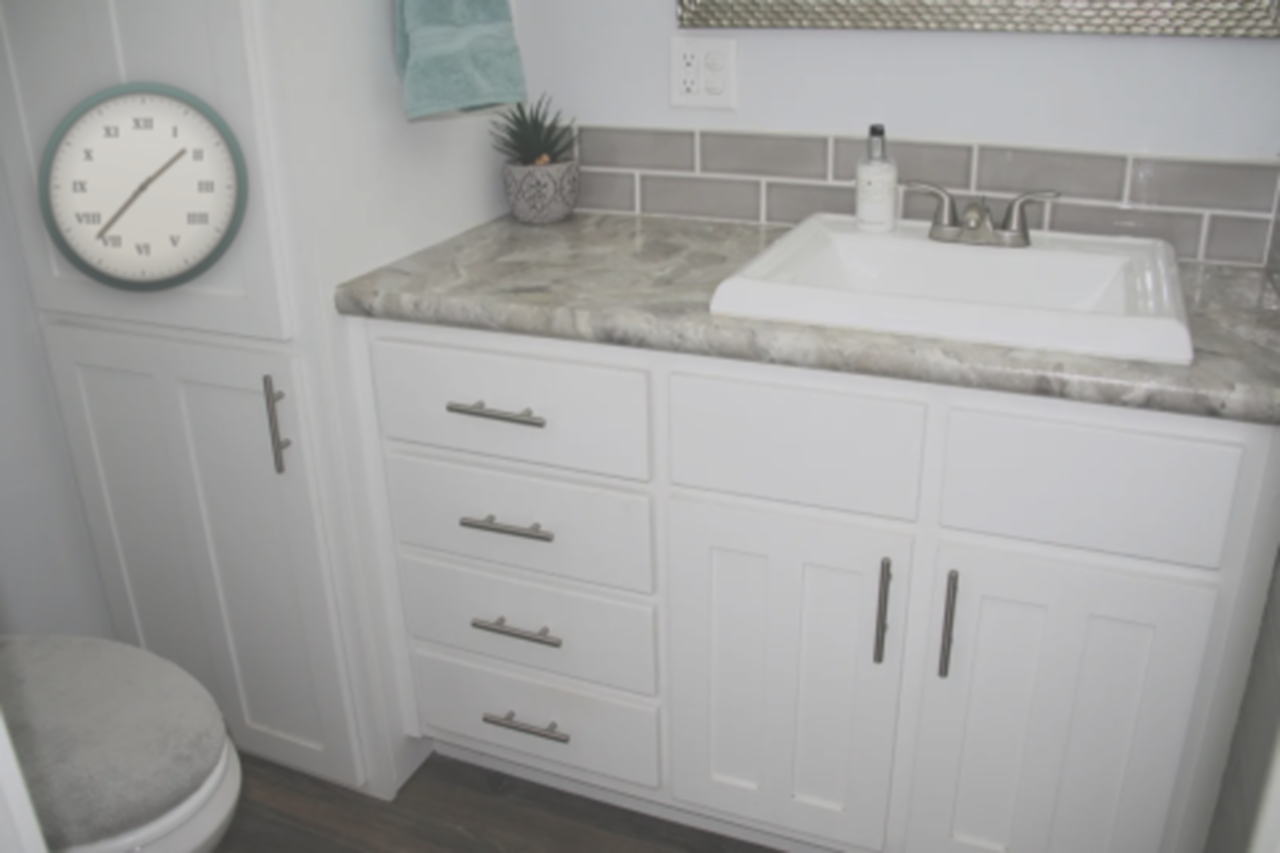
1h37
